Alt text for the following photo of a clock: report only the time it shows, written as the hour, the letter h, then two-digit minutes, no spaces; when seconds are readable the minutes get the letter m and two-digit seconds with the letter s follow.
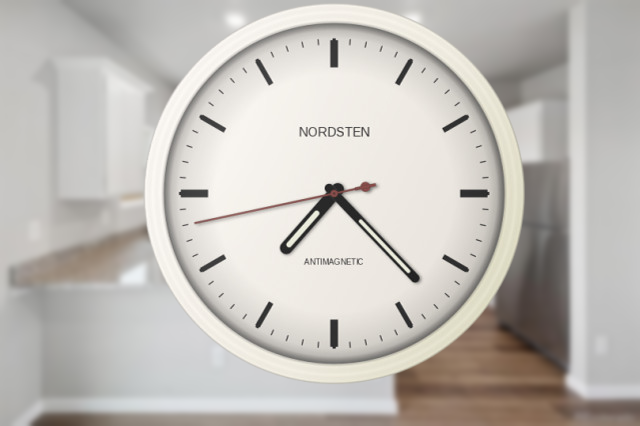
7h22m43s
